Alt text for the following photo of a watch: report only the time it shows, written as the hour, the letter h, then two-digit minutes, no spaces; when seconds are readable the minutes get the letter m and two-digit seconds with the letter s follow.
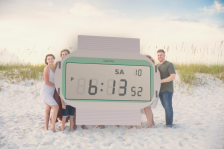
6h13m52s
